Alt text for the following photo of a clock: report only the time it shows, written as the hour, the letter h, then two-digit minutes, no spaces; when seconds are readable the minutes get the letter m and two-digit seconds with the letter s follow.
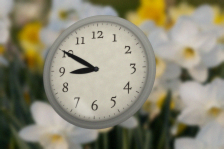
8h50
